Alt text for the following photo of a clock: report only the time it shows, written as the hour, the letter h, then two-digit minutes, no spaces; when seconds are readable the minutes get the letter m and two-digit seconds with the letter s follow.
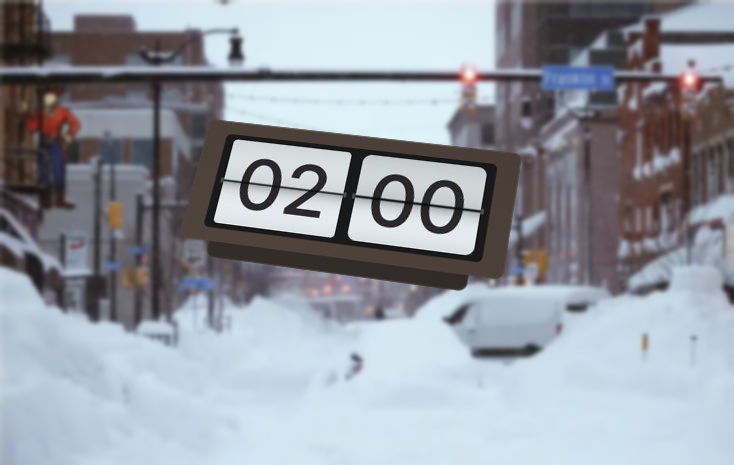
2h00
